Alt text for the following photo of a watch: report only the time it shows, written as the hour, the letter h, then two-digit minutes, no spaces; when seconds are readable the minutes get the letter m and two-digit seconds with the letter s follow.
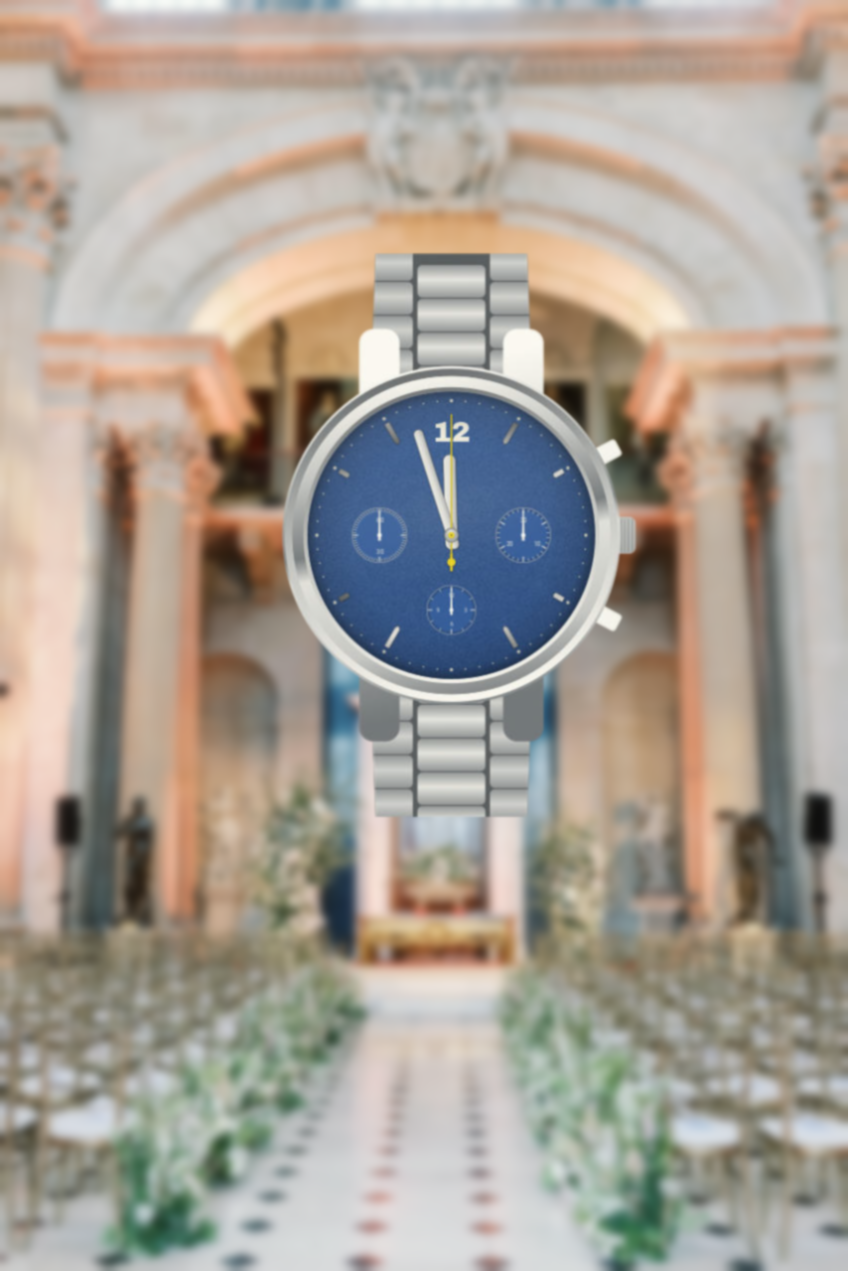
11h57
